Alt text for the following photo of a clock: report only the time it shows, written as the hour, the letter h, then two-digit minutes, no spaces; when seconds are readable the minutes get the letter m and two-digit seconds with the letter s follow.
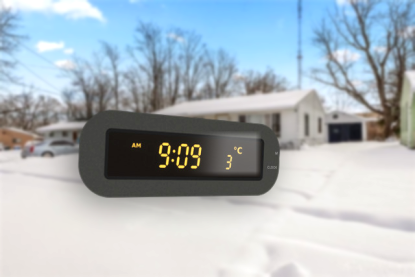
9h09
